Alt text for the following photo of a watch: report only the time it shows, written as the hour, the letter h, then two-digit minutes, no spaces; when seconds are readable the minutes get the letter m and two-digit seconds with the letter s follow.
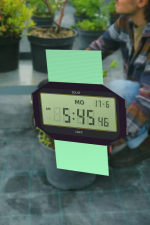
5h45m46s
